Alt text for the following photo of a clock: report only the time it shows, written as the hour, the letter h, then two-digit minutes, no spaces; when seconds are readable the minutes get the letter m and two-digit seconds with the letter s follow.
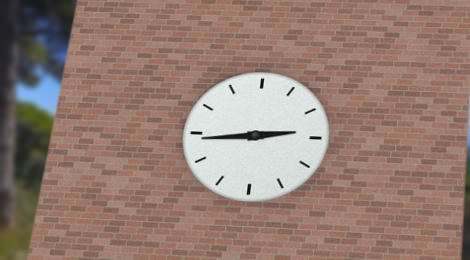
2h44
